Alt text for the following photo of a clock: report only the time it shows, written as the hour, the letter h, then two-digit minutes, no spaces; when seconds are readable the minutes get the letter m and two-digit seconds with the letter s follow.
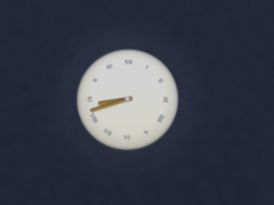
8h42
